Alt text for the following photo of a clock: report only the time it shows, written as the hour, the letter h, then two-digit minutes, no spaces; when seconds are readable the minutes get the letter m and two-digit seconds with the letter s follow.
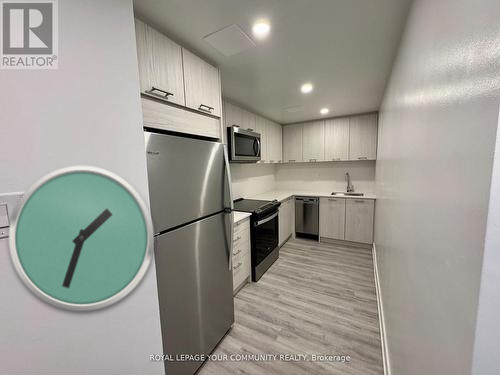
1h33
